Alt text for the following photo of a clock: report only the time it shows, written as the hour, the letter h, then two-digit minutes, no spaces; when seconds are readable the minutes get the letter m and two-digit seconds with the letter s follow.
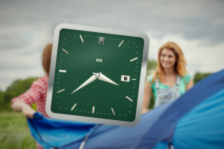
3h38
